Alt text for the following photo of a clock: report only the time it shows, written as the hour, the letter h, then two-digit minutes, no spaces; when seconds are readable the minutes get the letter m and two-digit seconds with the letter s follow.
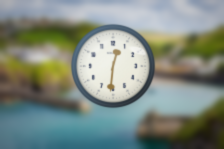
12h31
